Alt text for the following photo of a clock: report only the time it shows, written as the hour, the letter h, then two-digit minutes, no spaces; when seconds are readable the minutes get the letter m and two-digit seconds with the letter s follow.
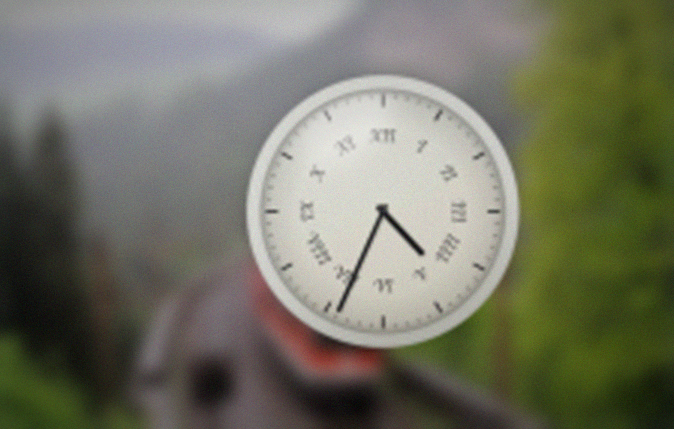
4h34
